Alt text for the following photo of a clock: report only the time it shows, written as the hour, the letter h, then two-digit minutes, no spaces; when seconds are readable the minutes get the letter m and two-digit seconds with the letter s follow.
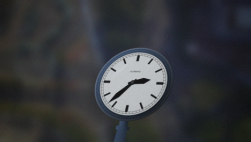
2h37
